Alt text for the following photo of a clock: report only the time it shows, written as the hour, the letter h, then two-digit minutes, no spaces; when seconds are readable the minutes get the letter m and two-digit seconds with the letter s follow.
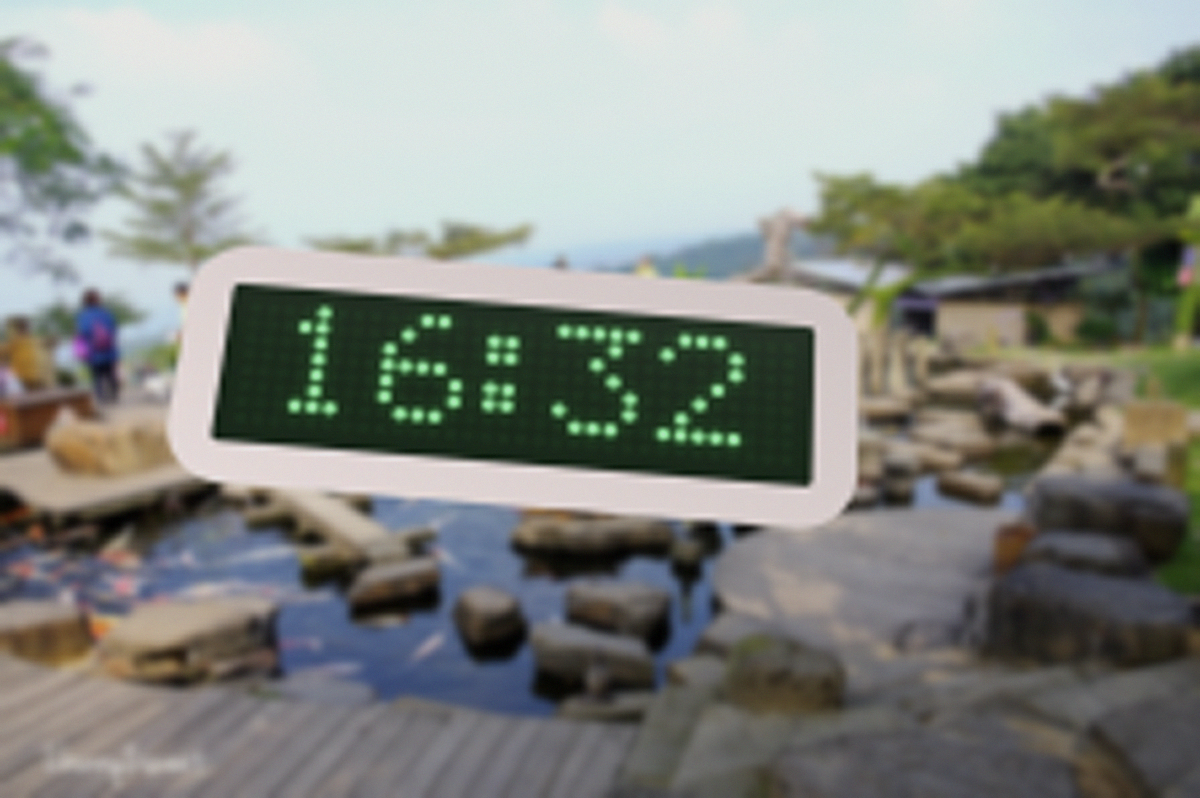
16h32
